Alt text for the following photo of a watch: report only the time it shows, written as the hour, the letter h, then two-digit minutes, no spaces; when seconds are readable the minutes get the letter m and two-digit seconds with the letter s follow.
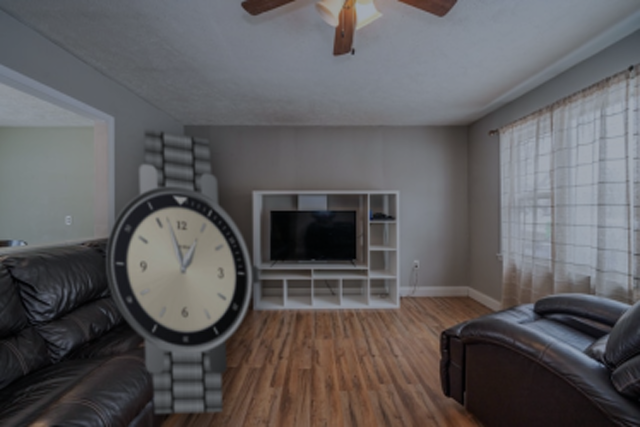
12h57
